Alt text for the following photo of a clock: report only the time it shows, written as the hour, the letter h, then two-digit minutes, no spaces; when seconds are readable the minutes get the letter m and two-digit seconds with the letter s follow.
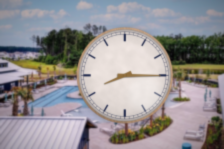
8h15
